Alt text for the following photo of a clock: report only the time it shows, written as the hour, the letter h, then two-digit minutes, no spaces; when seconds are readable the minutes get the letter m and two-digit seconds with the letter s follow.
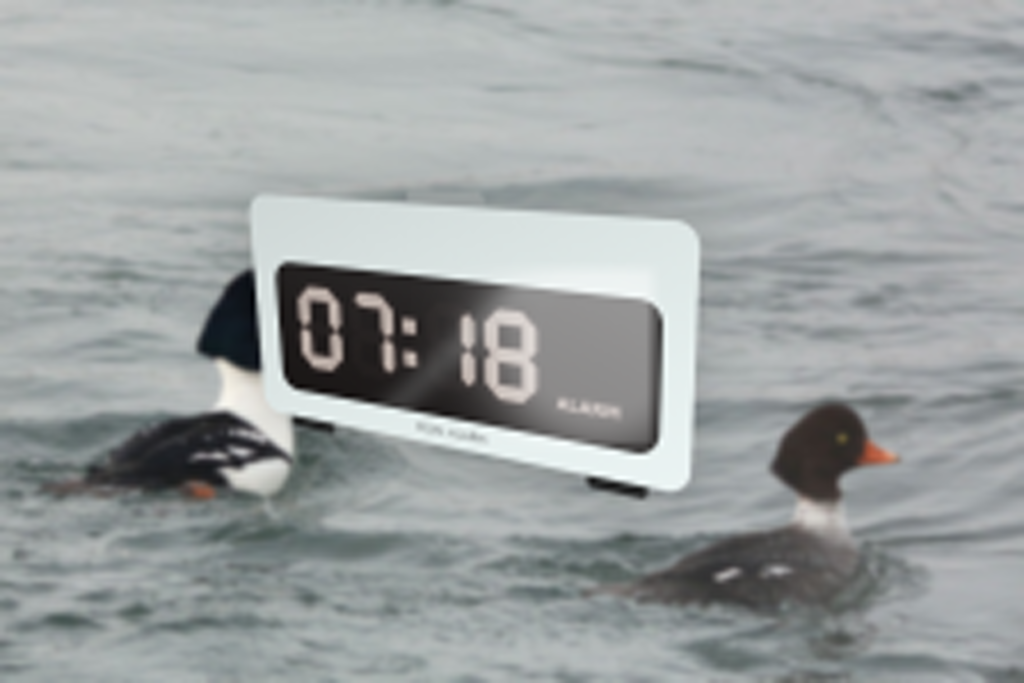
7h18
